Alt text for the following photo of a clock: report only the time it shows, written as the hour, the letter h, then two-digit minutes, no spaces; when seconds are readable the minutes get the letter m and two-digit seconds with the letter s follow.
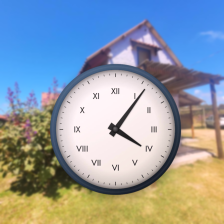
4h06
